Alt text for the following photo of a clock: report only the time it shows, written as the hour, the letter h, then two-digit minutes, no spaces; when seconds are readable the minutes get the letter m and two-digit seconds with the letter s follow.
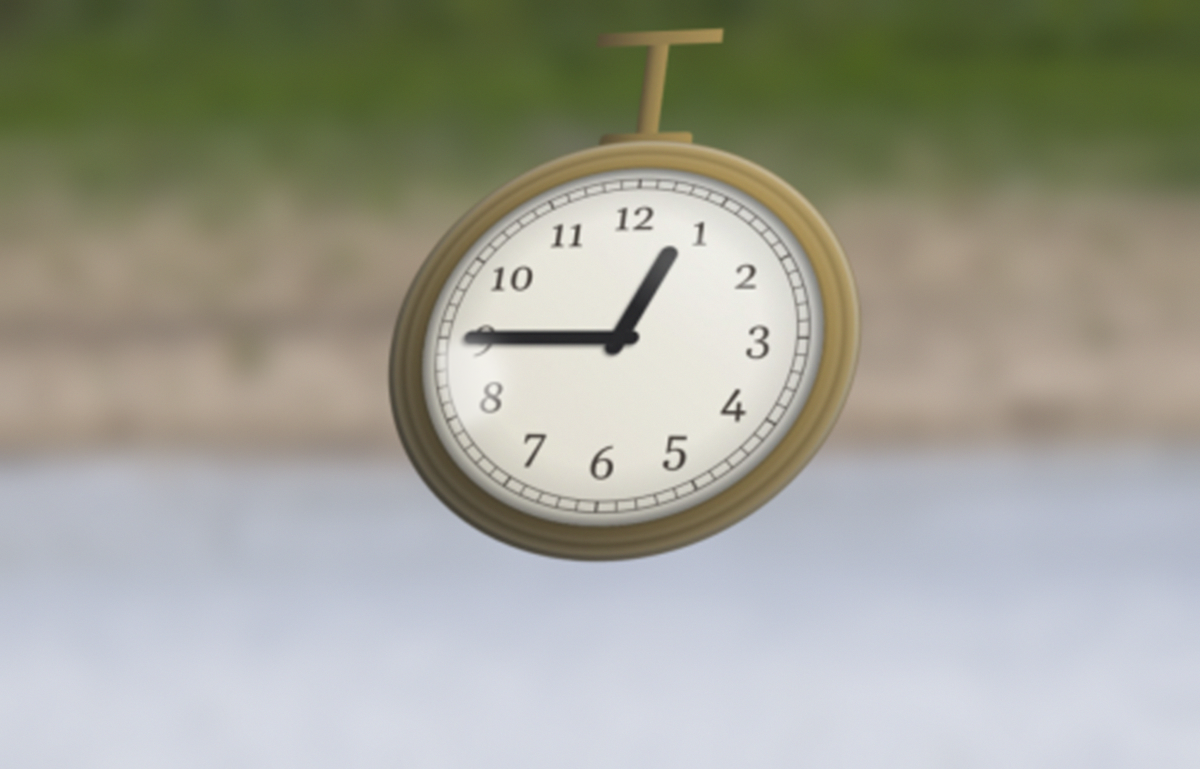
12h45
